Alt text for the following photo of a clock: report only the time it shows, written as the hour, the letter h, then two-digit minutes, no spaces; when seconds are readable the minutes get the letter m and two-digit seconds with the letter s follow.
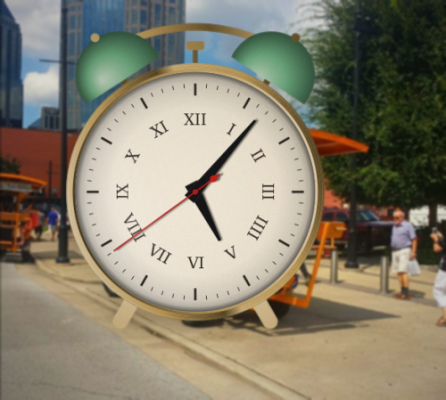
5h06m39s
